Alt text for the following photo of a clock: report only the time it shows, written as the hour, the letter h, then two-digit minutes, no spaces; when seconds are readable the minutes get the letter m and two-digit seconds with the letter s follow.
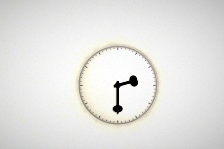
2h30
